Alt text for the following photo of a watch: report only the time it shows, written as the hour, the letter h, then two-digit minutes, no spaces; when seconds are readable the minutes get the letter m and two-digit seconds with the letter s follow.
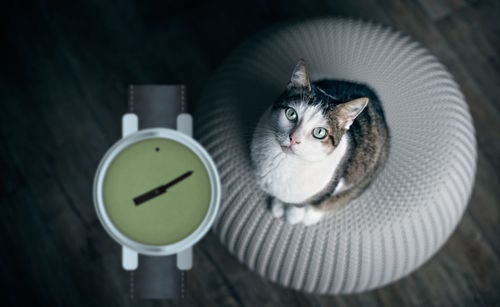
8h10
